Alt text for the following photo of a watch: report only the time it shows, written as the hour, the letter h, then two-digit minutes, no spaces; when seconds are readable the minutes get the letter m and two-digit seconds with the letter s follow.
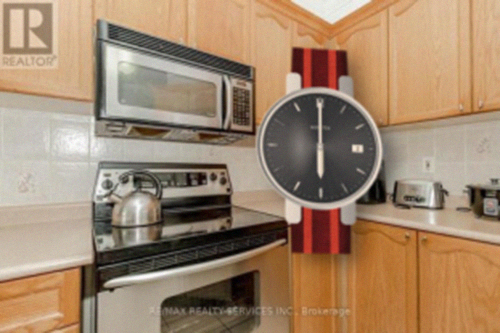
6h00
